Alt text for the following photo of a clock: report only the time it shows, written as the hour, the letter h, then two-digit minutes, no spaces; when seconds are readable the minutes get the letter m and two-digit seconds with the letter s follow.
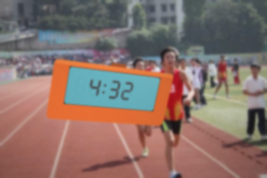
4h32
